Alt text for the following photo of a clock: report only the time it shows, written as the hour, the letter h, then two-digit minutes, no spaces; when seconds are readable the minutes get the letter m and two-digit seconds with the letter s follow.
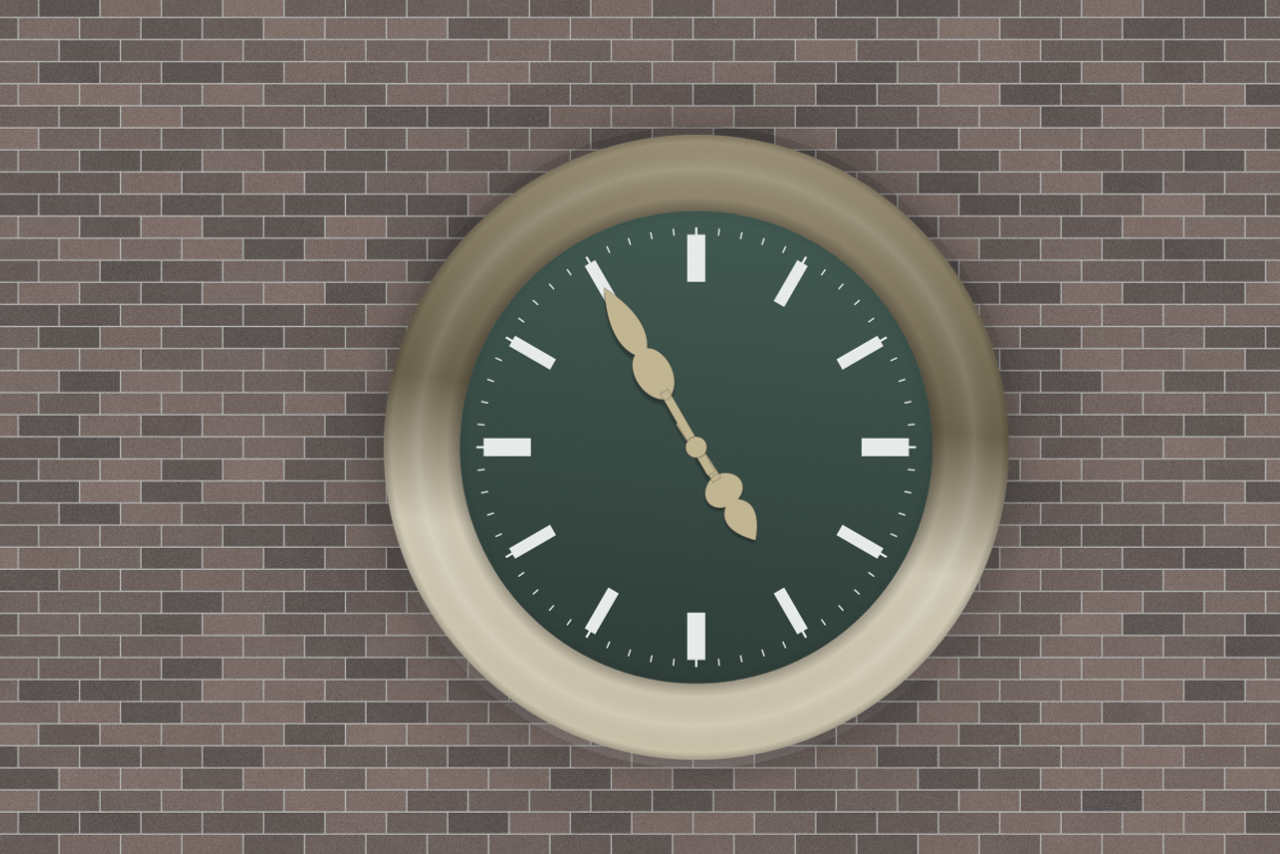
4h55
